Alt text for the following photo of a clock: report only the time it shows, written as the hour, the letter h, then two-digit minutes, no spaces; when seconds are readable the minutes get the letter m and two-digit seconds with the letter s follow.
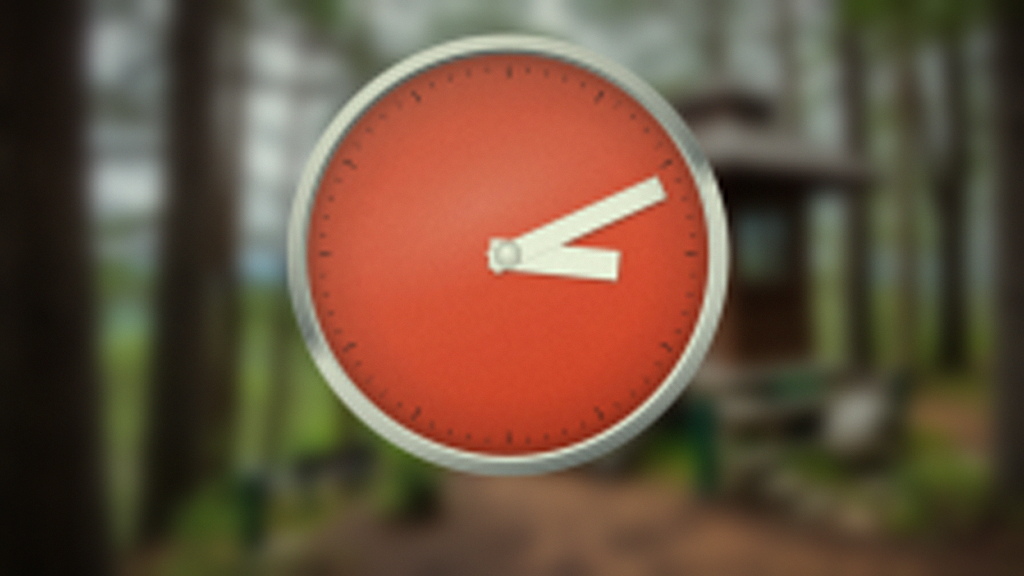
3h11
